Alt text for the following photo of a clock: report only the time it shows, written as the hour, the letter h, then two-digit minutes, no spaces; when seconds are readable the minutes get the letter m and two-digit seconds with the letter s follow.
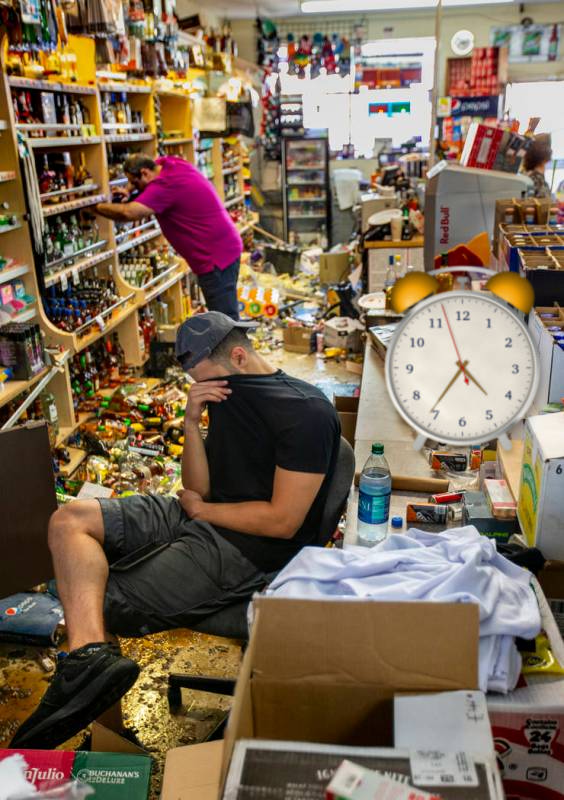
4h35m57s
